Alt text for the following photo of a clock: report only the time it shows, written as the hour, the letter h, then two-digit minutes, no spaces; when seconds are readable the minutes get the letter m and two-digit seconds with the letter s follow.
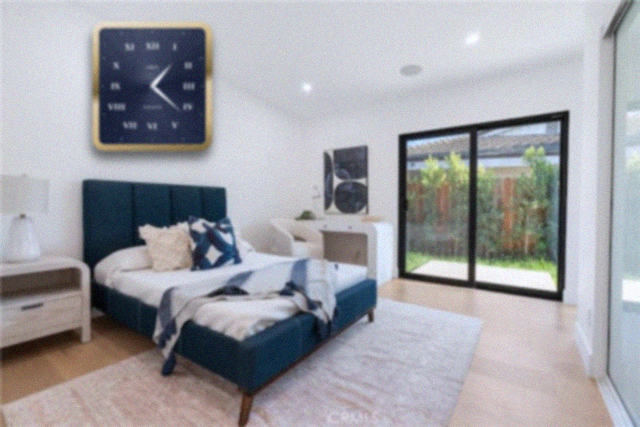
1h22
